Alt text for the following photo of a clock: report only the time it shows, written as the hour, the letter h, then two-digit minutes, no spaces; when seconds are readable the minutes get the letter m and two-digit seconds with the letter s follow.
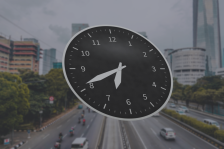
6h41
